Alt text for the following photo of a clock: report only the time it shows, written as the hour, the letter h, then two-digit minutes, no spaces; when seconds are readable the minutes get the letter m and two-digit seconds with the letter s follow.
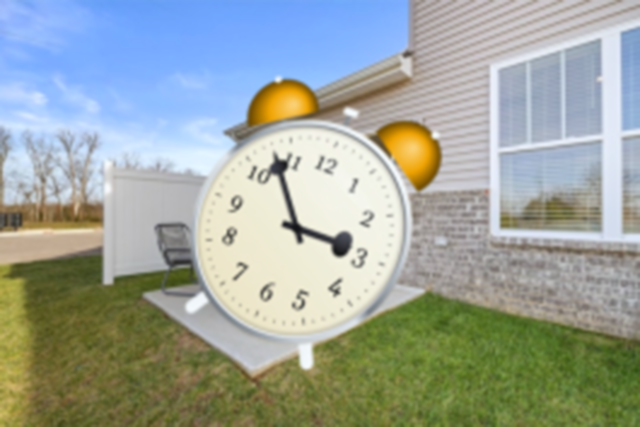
2h53
